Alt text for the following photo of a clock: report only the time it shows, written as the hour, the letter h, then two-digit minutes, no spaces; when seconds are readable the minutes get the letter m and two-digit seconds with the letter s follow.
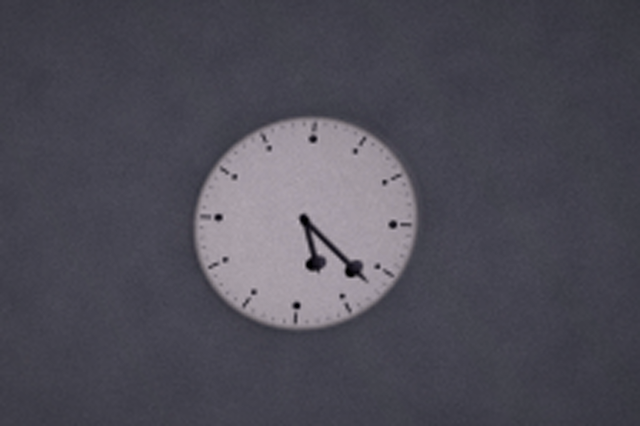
5h22
